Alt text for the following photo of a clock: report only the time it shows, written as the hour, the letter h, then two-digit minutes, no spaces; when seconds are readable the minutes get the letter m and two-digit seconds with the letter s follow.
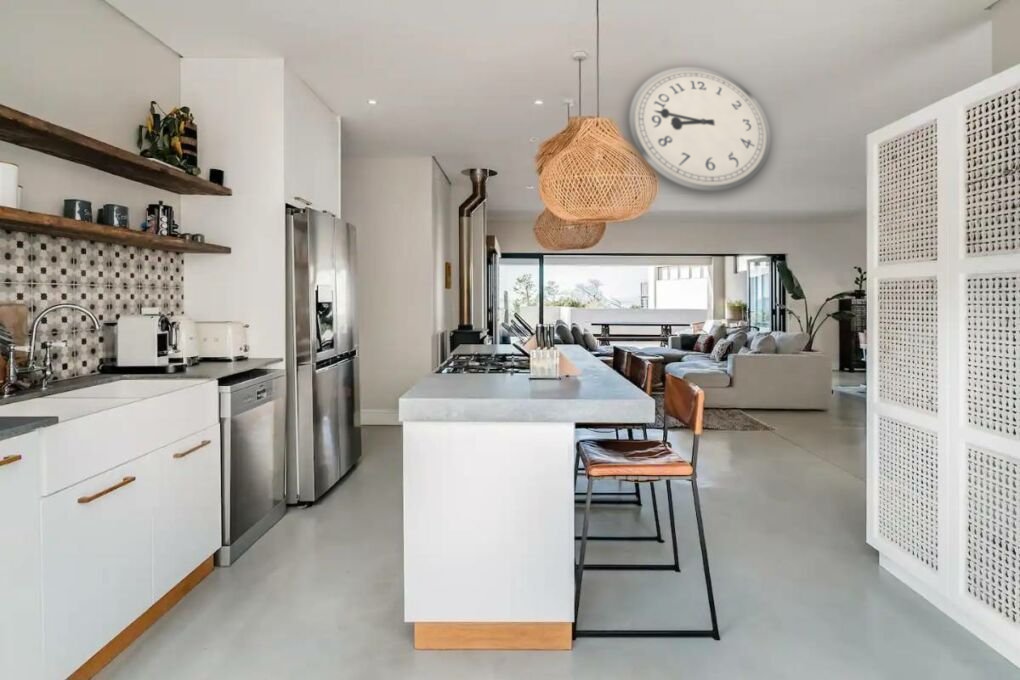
8h47
